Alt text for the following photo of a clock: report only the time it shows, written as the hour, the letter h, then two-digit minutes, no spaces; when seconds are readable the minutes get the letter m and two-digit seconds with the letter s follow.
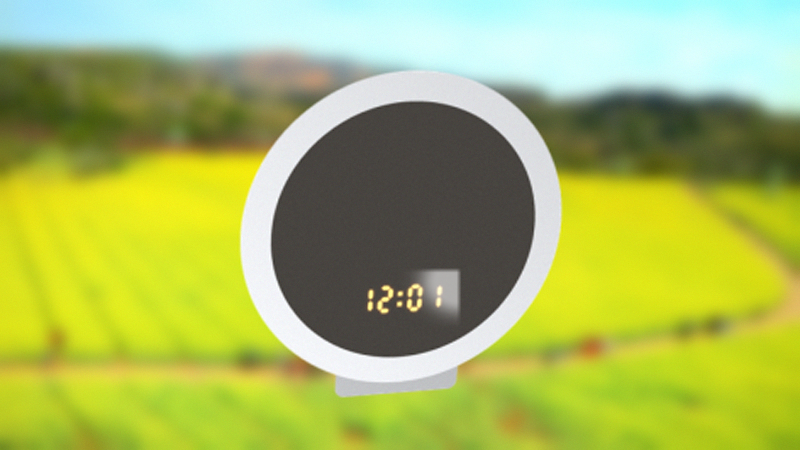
12h01
